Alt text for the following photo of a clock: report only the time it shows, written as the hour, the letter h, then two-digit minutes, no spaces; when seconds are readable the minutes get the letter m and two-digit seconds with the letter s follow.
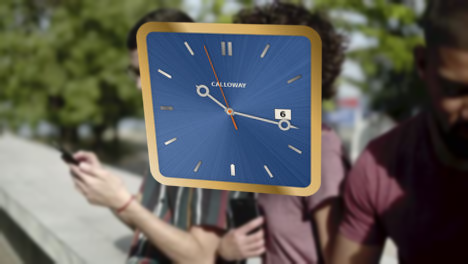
10h16m57s
